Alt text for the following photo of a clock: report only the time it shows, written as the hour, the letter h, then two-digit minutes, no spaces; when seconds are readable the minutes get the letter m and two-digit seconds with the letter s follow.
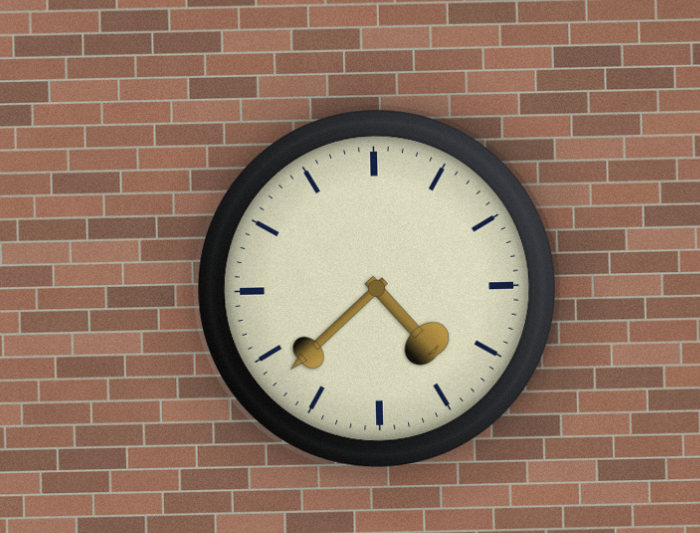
4h38
